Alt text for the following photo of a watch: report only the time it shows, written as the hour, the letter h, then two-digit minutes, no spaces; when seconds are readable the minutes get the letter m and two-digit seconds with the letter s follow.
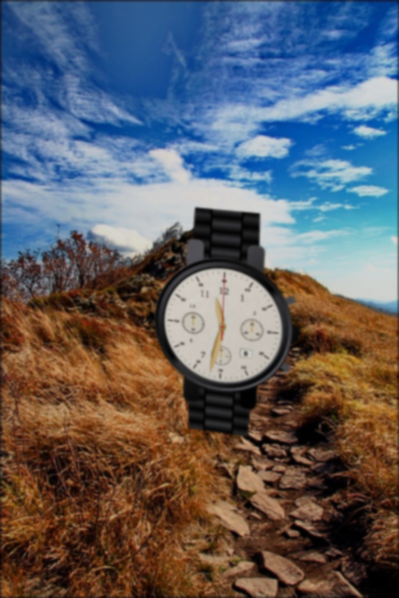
11h32
